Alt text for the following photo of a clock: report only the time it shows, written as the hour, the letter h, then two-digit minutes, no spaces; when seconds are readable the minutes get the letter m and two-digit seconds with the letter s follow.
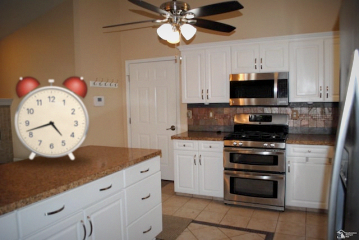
4h42
